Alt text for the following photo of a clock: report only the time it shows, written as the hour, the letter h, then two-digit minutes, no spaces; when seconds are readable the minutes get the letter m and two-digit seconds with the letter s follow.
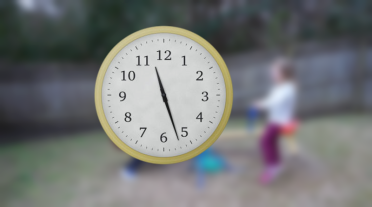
11h27
